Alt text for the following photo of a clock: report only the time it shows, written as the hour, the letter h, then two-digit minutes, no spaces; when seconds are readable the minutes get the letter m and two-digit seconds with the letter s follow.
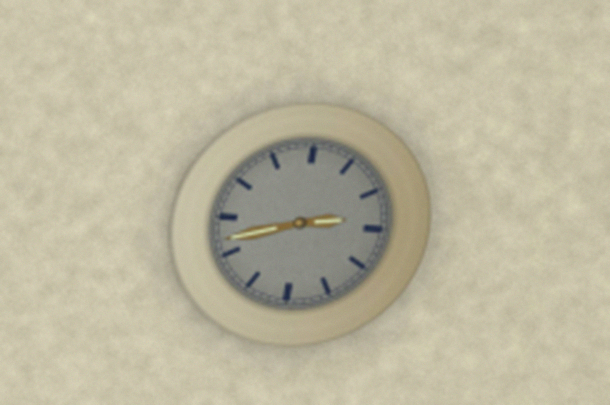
2h42
